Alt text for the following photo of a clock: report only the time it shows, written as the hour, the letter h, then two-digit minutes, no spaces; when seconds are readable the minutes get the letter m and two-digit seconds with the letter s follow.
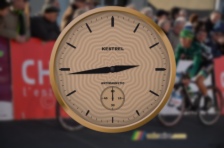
2h44
